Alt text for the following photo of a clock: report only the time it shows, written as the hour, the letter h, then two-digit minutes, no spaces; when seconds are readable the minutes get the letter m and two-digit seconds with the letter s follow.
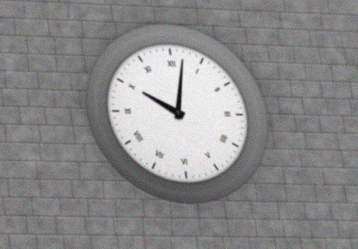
10h02
